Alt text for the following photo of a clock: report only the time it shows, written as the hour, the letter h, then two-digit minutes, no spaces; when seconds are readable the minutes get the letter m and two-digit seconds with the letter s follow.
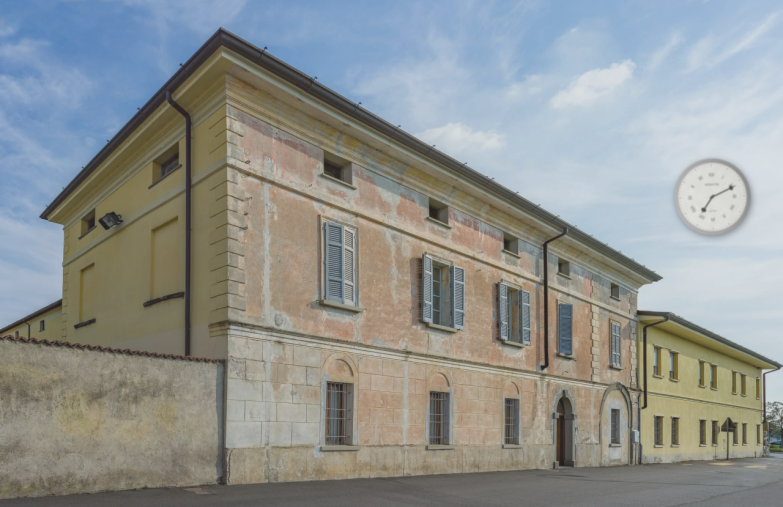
7h11
